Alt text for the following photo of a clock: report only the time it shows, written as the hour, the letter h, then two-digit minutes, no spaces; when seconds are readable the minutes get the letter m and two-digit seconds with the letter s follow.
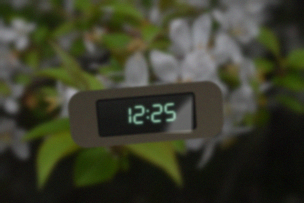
12h25
